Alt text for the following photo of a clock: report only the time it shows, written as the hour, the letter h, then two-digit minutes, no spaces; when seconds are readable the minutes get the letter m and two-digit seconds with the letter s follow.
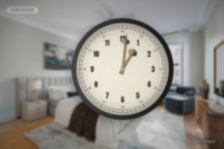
1h01
